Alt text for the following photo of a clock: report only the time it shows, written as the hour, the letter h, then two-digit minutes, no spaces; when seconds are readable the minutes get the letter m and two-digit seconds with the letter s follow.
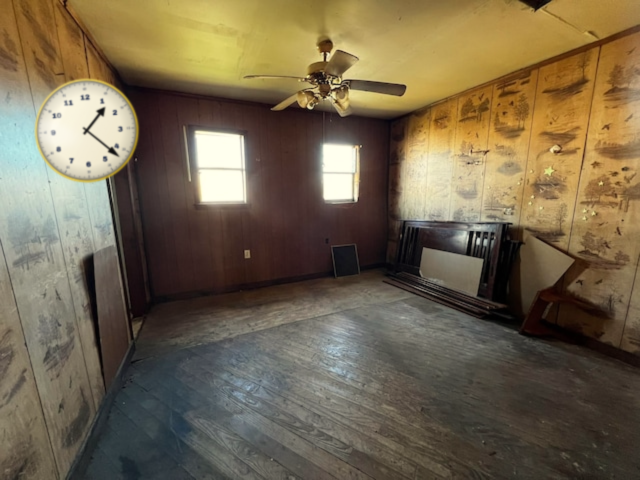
1h22
